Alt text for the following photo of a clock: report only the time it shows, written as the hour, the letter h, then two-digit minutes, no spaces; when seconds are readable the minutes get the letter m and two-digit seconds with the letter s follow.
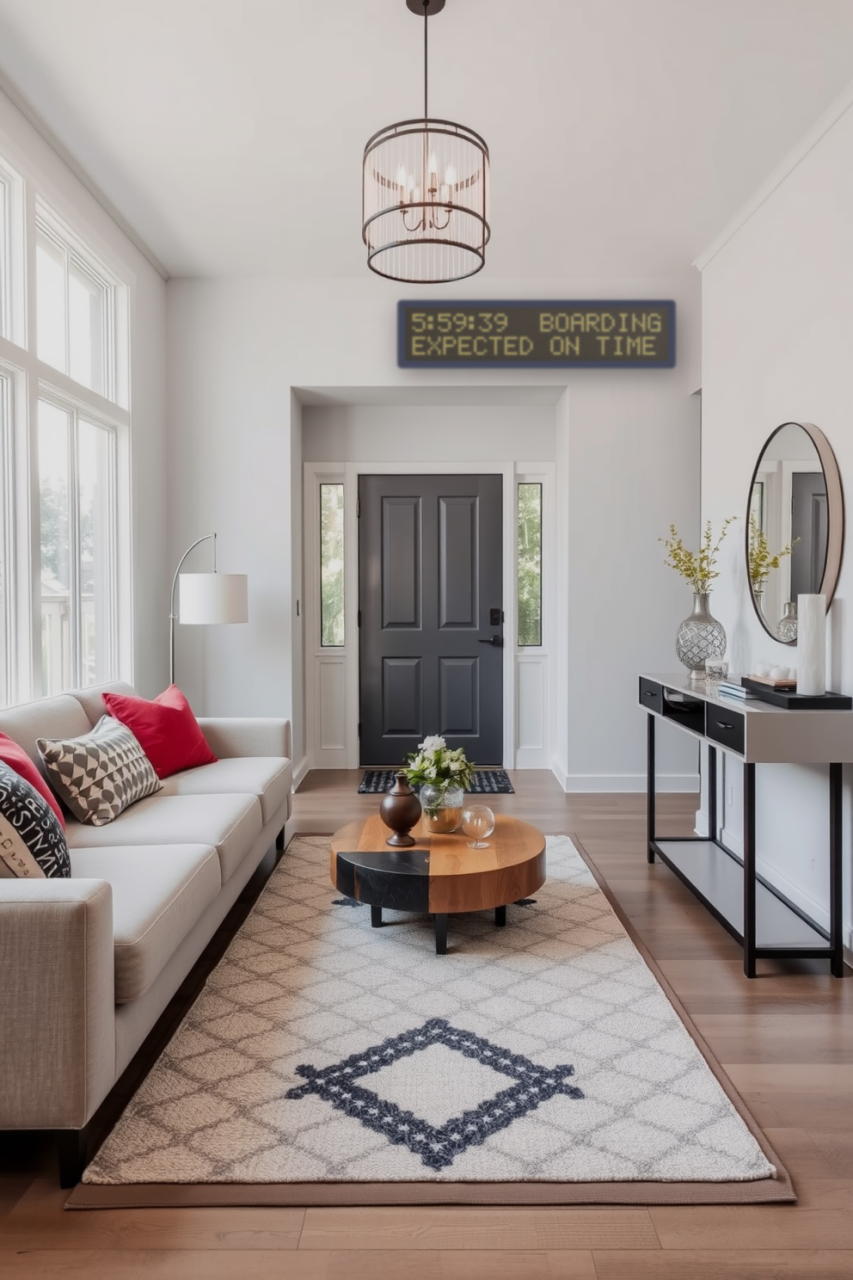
5h59m39s
